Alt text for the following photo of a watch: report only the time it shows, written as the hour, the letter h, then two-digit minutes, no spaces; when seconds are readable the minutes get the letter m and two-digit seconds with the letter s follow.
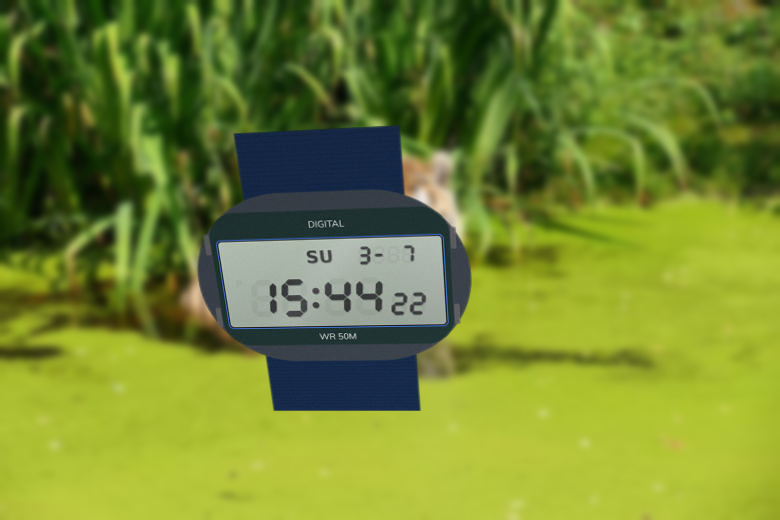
15h44m22s
